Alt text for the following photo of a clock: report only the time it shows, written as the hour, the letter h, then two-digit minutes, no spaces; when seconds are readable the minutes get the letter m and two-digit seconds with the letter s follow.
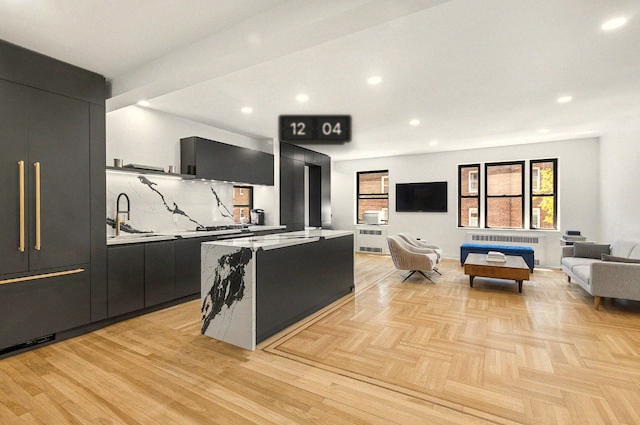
12h04
